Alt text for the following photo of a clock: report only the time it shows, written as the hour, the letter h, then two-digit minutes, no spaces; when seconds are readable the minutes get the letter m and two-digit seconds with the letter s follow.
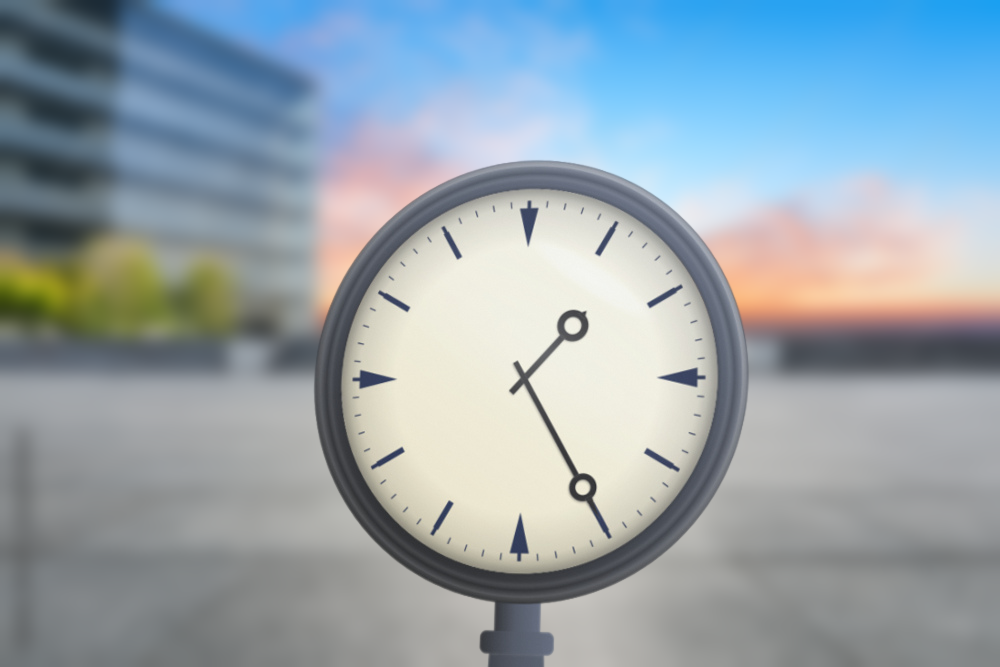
1h25
